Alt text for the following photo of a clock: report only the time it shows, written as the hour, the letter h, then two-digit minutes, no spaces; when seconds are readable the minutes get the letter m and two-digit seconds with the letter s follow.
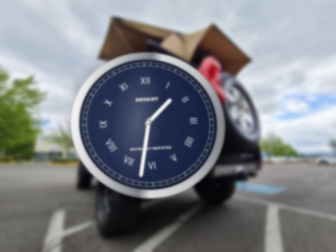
1h32
